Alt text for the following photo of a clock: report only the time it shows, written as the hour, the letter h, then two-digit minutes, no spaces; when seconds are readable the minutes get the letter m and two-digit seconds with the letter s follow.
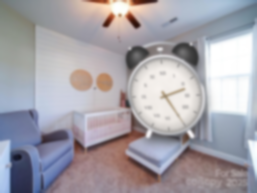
2h25
